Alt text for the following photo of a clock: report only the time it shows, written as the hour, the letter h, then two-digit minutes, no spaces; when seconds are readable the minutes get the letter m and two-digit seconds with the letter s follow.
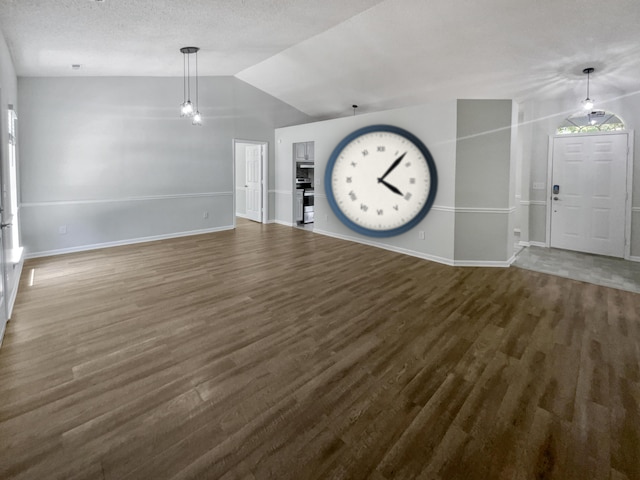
4h07
